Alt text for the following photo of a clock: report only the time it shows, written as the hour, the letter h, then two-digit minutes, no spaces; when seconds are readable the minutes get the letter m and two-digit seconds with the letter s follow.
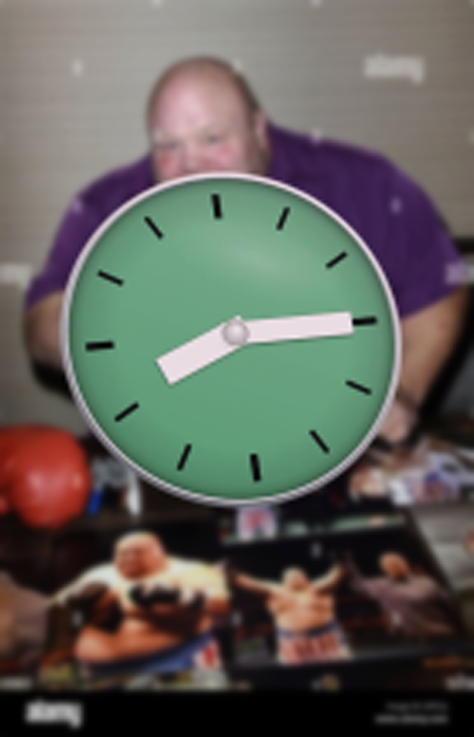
8h15
